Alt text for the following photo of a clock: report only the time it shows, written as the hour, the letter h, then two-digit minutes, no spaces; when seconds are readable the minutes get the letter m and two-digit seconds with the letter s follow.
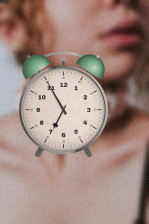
6h55
